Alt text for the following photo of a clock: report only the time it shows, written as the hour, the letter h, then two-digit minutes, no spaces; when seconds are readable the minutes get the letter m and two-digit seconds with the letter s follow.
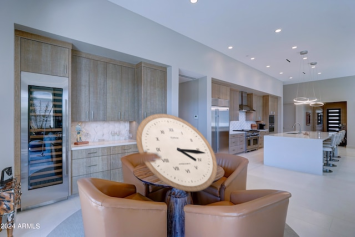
4h16
